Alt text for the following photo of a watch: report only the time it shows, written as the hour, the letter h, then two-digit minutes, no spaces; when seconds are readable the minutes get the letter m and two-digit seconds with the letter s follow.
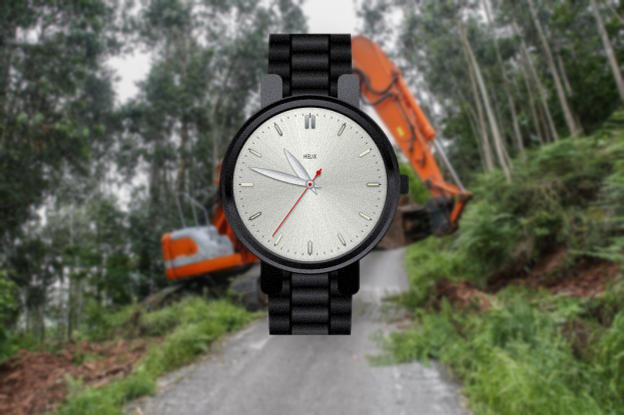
10h47m36s
